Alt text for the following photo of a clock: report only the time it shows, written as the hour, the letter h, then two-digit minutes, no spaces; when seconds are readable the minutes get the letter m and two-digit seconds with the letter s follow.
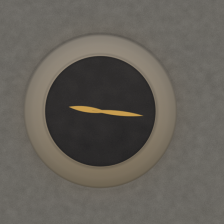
9h16
